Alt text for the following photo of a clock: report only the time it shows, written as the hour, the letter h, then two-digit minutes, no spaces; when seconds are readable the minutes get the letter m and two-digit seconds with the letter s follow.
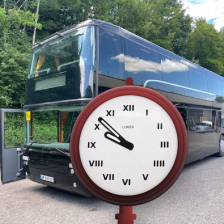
9h52
